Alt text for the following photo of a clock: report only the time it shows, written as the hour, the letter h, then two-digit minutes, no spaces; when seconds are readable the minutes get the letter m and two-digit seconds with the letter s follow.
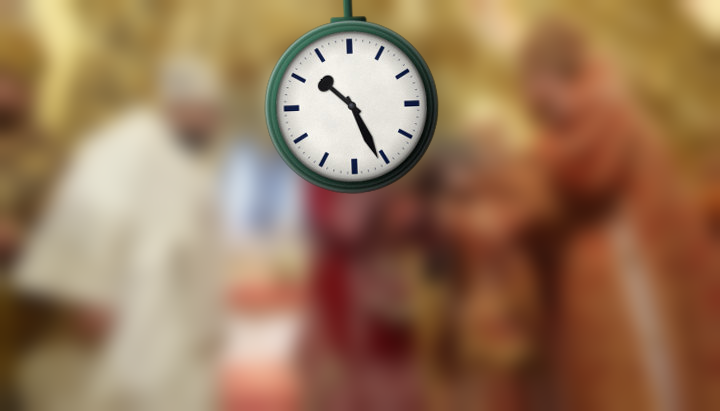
10h26
